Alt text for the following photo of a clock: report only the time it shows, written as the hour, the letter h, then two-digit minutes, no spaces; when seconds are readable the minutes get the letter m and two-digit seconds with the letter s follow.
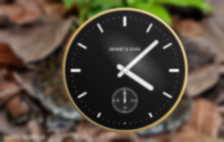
4h08
